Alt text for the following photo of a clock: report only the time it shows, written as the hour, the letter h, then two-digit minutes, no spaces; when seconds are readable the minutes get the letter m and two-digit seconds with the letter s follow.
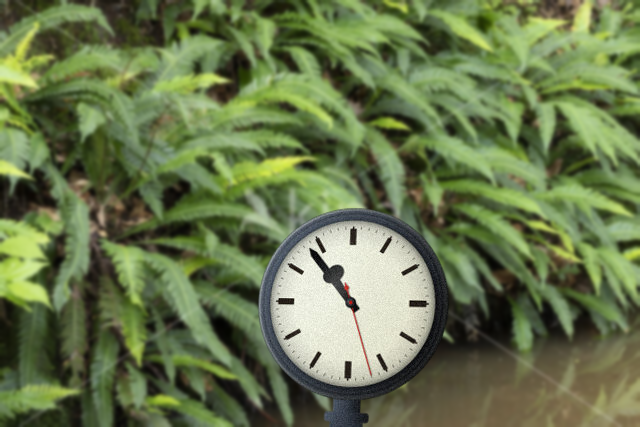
10h53m27s
